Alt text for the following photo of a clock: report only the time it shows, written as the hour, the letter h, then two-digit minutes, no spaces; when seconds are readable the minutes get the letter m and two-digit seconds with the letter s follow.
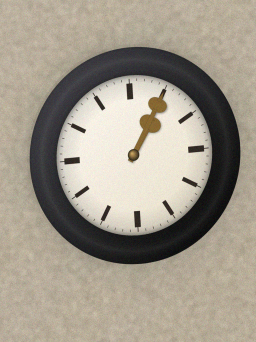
1h05
